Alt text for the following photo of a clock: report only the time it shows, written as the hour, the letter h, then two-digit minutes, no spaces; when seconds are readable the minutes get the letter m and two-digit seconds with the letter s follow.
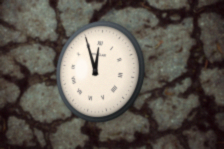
11h55
